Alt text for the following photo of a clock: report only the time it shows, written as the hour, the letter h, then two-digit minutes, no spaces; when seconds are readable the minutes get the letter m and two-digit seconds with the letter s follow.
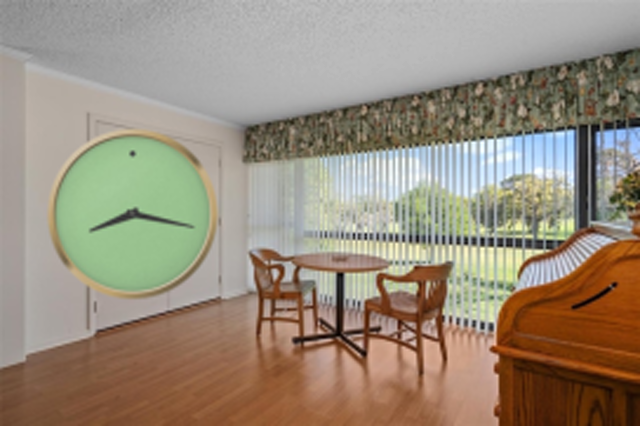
8h17
